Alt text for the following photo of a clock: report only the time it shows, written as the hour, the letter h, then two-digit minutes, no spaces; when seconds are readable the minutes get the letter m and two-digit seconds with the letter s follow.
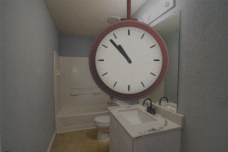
10h53
